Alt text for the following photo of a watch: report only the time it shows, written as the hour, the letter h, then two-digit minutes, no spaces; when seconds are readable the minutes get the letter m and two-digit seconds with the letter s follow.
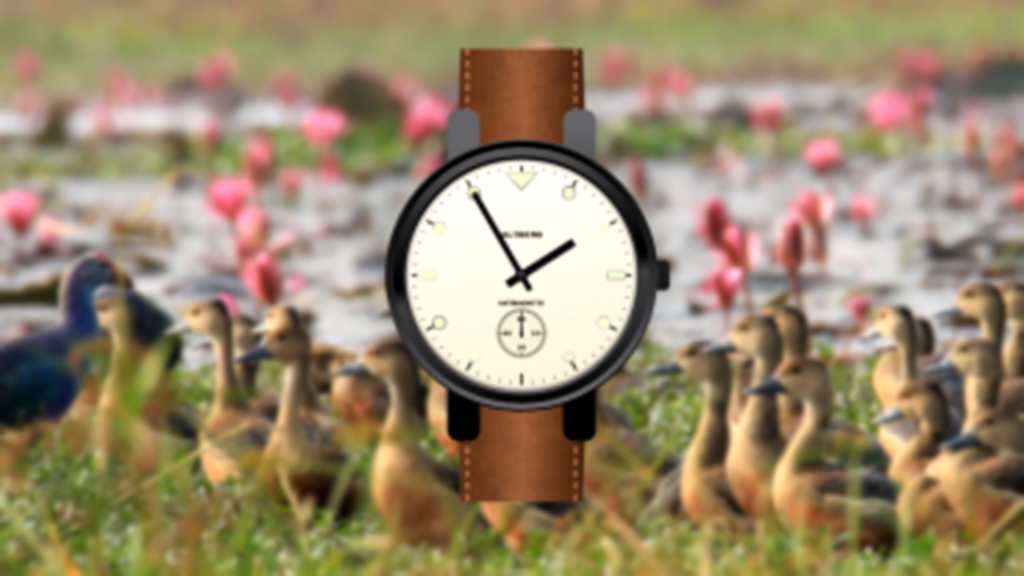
1h55
